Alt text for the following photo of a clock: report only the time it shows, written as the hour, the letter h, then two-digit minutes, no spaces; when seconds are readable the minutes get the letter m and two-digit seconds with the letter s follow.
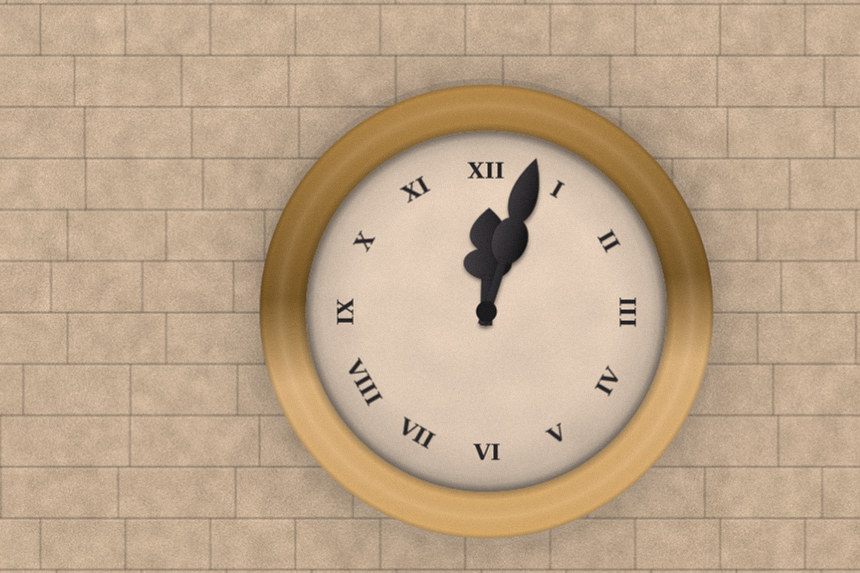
12h03
